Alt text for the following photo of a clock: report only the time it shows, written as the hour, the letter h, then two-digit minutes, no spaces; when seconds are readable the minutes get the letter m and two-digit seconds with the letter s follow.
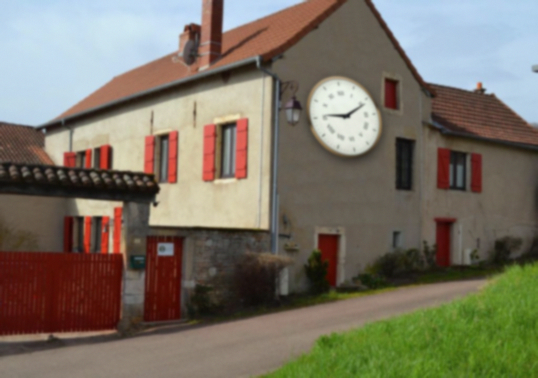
9h11
